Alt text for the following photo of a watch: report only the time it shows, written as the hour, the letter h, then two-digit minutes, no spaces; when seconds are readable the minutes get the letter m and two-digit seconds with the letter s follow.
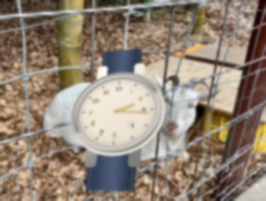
2h16
